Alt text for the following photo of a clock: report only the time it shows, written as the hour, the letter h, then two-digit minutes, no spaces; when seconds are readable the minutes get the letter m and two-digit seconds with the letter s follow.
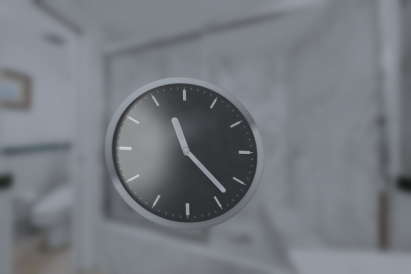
11h23
